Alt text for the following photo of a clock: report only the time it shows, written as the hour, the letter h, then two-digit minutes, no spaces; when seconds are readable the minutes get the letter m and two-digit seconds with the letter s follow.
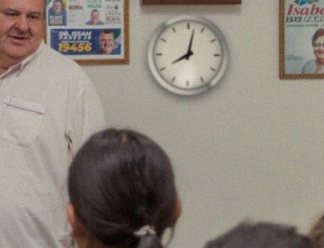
8h02
